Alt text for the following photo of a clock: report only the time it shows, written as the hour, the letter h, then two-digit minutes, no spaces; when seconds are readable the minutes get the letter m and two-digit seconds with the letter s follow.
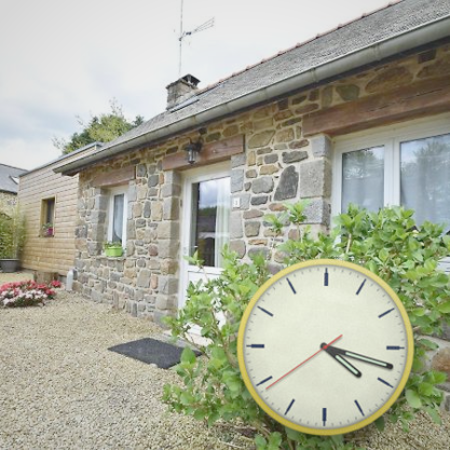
4h17m39s
